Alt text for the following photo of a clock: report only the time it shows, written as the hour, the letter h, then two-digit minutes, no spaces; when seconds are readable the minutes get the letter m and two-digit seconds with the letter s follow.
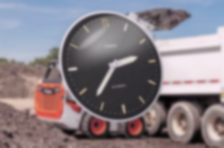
2h37
